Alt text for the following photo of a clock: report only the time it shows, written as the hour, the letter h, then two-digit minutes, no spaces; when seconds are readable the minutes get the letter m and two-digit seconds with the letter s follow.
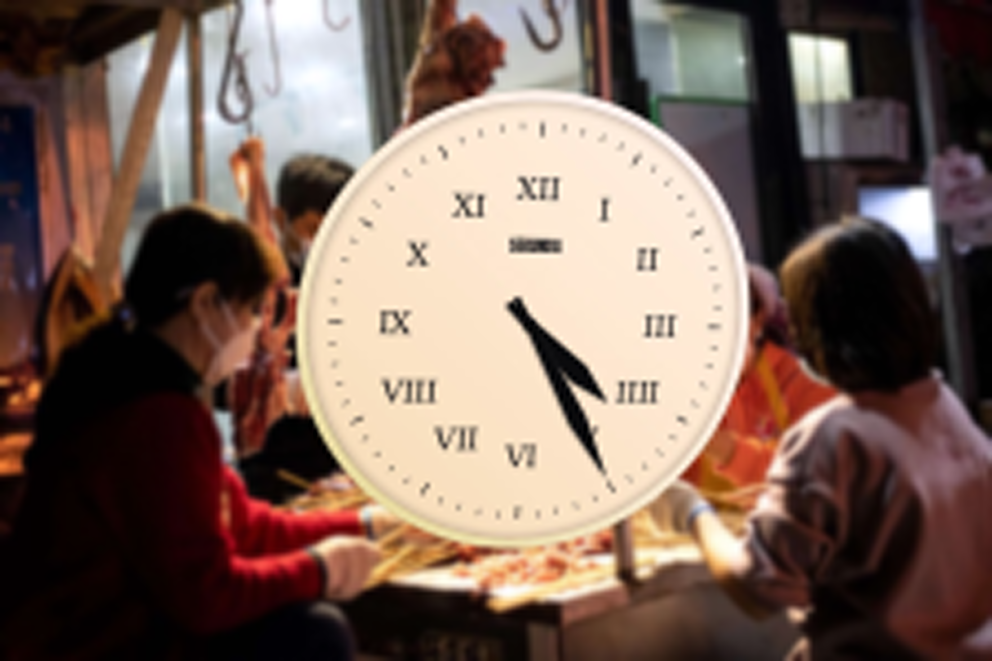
4h25
